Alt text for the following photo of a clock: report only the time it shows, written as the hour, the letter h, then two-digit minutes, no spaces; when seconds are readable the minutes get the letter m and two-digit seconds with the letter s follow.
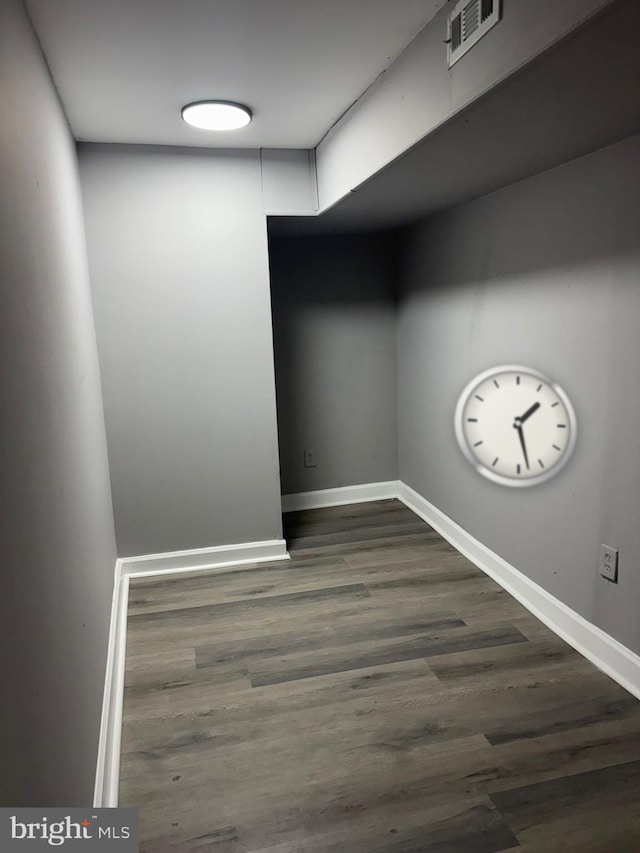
1h28
